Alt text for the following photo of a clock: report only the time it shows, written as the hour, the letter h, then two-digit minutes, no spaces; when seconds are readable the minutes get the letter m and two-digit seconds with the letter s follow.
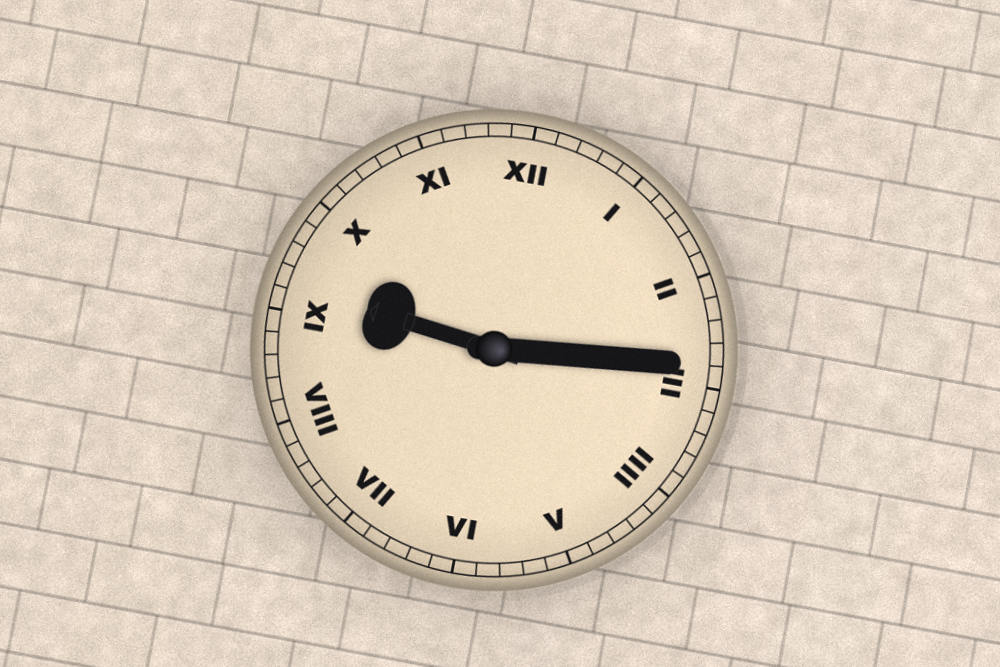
9h14
